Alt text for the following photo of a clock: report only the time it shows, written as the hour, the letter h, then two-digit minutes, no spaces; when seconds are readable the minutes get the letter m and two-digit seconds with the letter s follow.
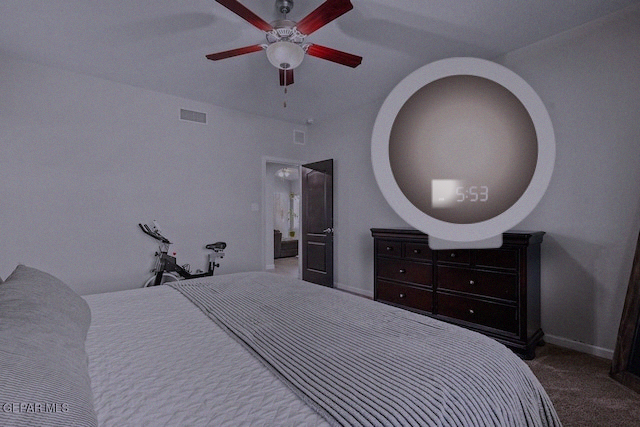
5h53
